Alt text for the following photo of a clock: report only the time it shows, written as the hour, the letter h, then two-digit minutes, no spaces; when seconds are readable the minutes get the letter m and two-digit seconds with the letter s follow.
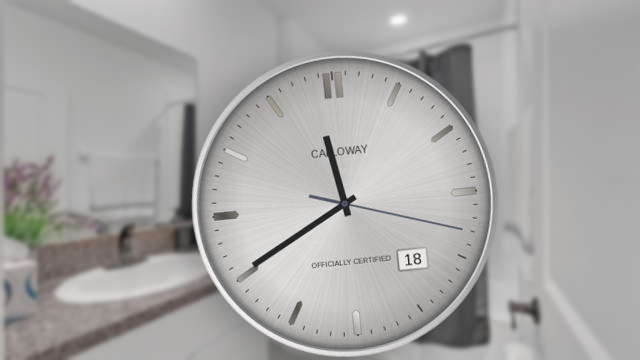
11h40m18s
